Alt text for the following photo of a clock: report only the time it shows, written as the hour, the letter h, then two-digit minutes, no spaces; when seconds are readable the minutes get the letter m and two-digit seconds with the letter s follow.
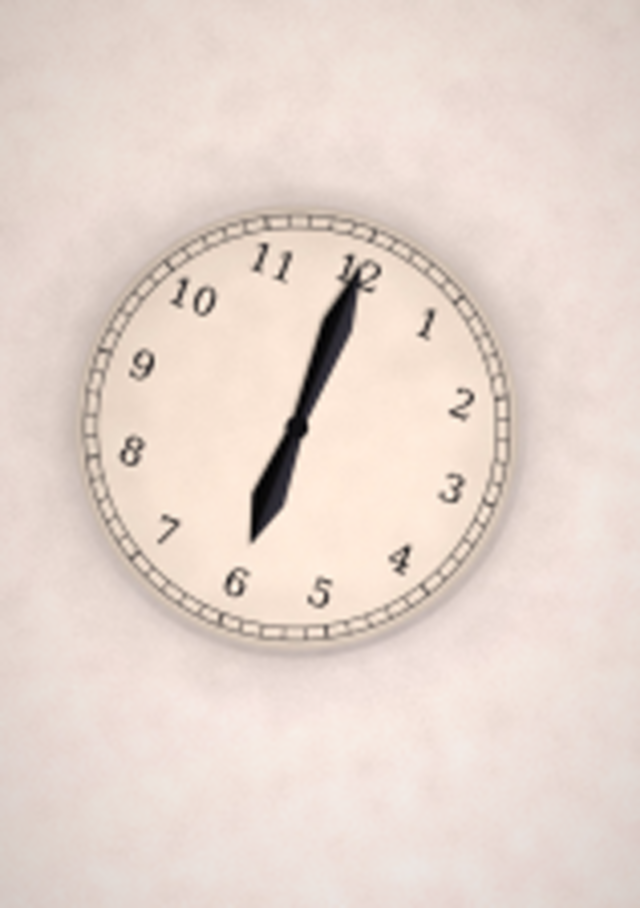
6h00
